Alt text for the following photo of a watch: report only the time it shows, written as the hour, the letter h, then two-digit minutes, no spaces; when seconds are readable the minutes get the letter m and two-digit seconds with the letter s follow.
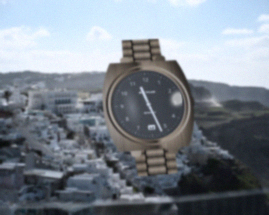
11h27
